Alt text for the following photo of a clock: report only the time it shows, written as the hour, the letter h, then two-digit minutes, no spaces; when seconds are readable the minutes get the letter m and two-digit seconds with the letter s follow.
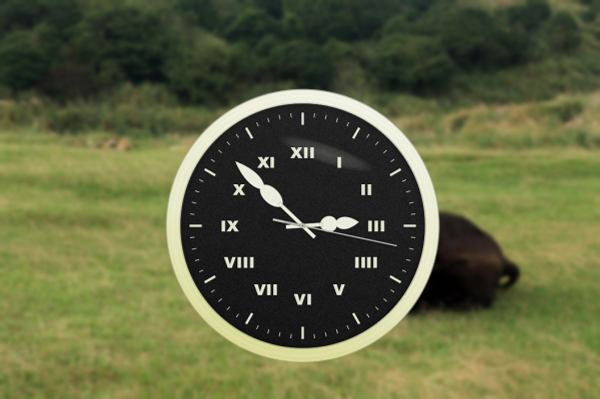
2h52m17s
